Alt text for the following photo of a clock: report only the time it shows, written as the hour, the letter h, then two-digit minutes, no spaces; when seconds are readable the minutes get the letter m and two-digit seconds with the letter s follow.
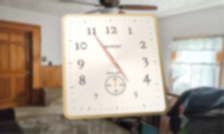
4h55
